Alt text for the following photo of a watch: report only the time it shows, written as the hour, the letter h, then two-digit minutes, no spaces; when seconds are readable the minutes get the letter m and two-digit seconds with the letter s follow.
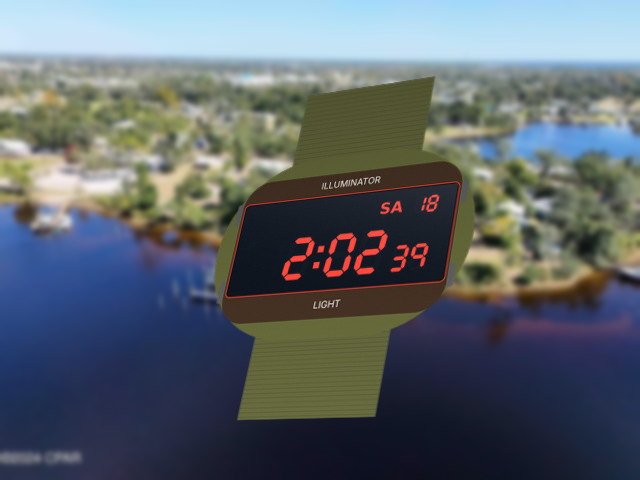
2h02m39s
